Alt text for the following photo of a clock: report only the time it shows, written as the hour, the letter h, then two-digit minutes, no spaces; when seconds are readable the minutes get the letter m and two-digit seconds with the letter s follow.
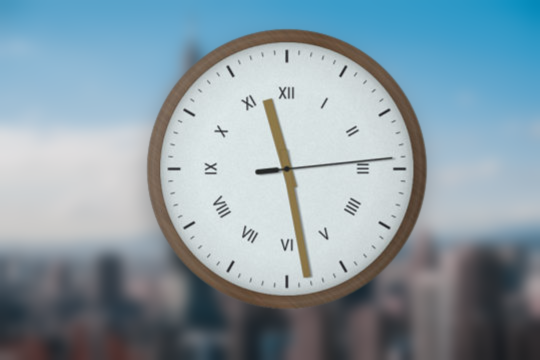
11h28m14s
